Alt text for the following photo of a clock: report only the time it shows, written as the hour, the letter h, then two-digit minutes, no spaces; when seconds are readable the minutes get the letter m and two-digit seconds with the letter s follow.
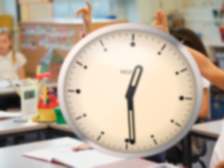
12h29
